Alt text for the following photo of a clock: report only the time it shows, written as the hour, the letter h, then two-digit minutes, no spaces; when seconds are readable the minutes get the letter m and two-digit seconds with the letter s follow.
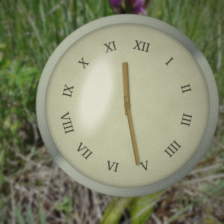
11h26
